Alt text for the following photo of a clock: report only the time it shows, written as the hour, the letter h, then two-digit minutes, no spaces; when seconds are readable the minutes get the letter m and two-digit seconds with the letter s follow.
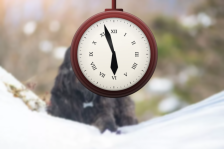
5h57
